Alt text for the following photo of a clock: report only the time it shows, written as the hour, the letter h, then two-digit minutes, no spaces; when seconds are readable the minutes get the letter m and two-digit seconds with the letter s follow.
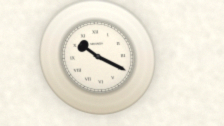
10h20
